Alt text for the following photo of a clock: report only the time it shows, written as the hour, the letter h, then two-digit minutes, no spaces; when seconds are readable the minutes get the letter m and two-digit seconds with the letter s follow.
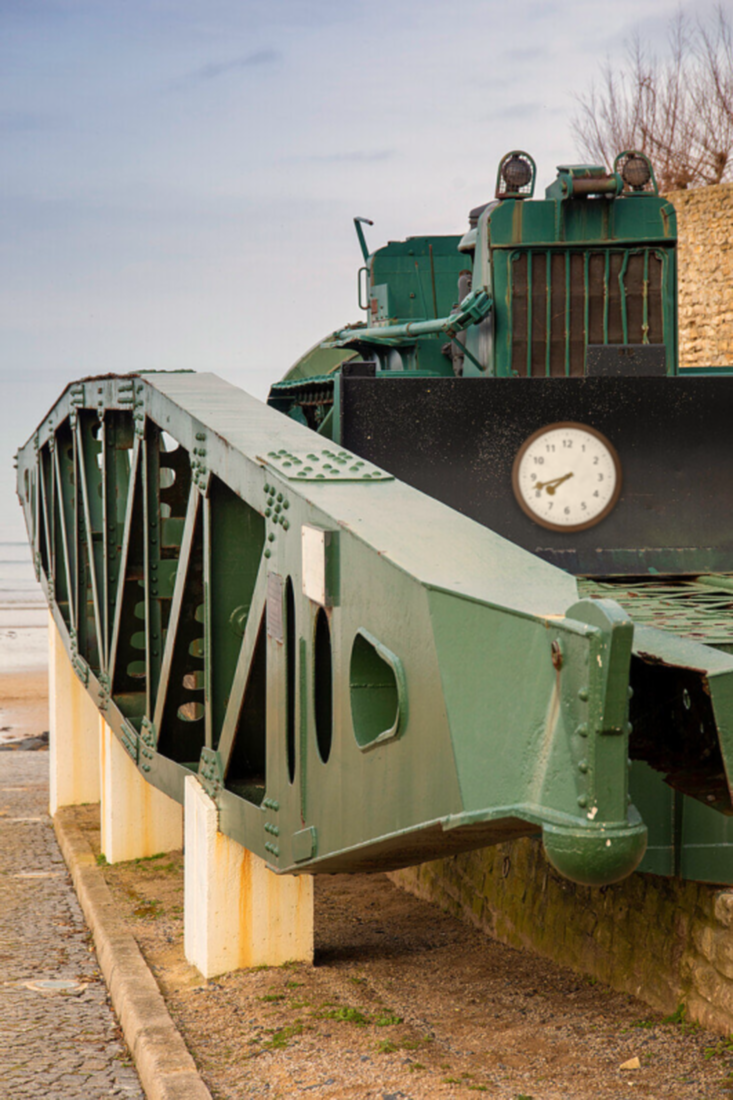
7h42
